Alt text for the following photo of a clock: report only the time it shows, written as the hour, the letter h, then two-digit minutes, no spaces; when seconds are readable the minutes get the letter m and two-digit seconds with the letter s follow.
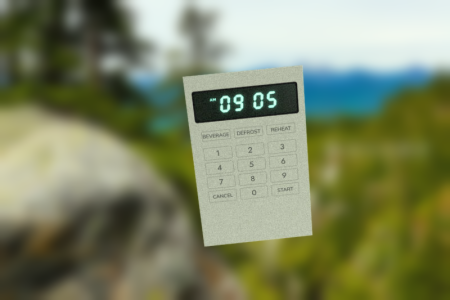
9h05
